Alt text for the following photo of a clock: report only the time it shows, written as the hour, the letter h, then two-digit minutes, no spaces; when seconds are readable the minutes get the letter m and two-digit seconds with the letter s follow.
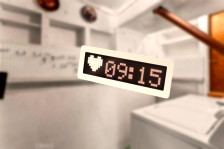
9h15
